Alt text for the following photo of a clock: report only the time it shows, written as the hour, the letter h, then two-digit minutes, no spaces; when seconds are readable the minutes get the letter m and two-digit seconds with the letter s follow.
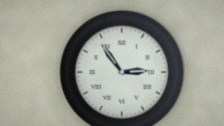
2h54
